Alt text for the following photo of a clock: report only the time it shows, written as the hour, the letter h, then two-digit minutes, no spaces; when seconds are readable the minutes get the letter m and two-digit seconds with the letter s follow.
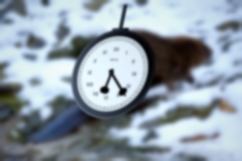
6h23
